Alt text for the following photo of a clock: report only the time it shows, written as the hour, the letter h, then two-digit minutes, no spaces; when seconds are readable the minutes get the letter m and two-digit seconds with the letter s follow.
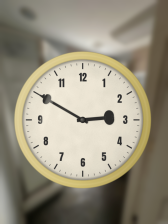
2h50
